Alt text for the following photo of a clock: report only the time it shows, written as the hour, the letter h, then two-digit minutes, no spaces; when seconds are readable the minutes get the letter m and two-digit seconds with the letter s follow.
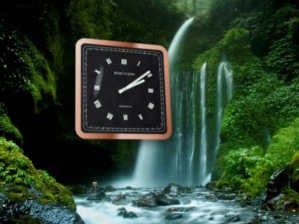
2h09
